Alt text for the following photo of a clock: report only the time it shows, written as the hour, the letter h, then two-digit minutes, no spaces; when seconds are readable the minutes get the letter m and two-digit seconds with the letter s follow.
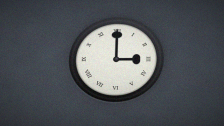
3h00
